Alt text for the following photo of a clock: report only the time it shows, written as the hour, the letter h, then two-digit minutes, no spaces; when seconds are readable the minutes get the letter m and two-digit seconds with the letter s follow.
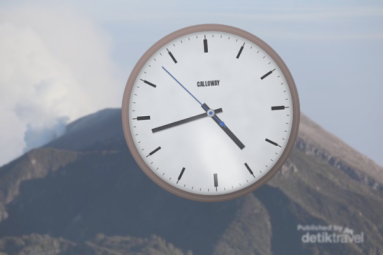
4h42m53s
